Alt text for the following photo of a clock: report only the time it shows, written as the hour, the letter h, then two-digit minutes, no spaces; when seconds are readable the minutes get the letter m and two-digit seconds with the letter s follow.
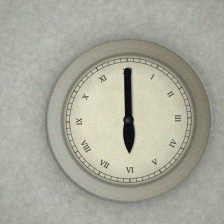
6h00
